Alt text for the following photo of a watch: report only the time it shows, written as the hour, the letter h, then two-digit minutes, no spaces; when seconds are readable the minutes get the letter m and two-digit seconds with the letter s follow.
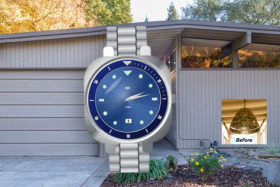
2h13
